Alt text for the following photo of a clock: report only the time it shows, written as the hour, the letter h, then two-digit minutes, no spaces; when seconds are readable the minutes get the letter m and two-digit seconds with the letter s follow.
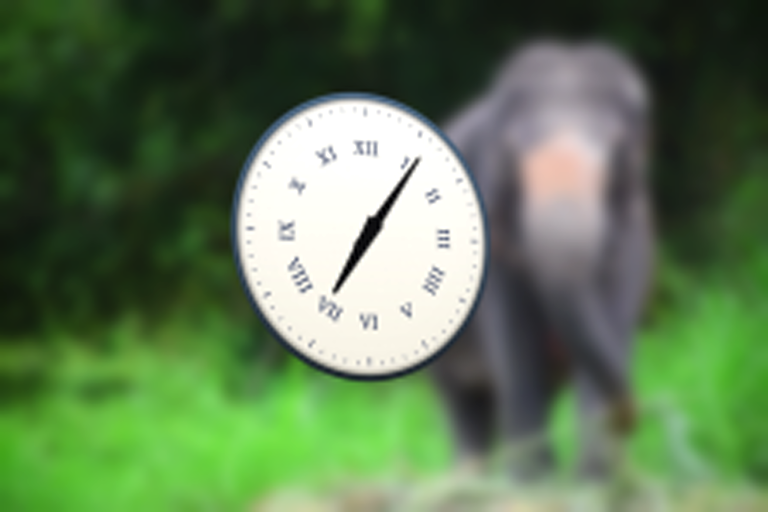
7h06
